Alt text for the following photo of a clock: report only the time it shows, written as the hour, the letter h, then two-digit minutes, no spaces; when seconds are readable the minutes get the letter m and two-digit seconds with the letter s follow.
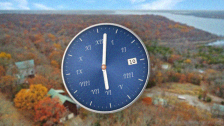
6h02
